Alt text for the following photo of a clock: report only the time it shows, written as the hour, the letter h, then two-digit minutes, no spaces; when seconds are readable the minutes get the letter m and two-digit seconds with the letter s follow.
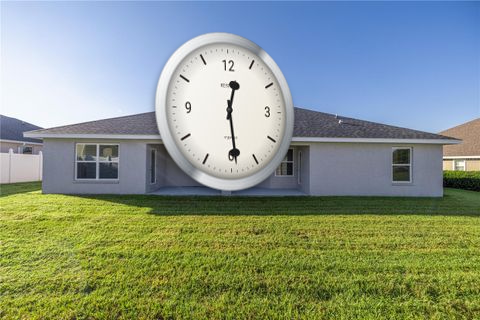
12h29
